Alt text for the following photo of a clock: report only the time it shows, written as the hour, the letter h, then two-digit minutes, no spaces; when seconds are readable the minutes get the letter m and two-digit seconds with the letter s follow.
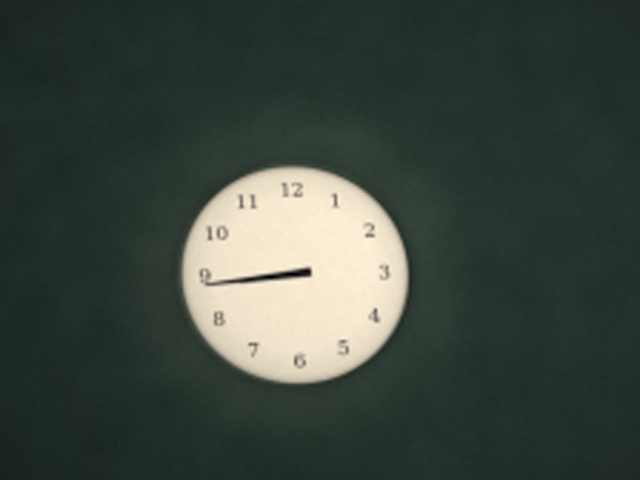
8h44
